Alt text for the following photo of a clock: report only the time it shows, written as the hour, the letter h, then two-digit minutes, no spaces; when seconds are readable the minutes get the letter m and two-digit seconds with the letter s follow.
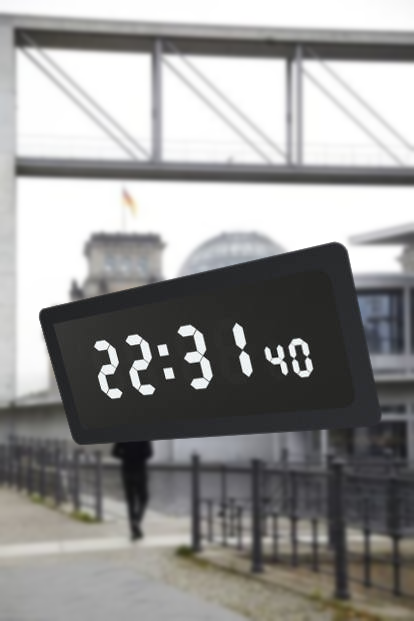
22h31m40s
